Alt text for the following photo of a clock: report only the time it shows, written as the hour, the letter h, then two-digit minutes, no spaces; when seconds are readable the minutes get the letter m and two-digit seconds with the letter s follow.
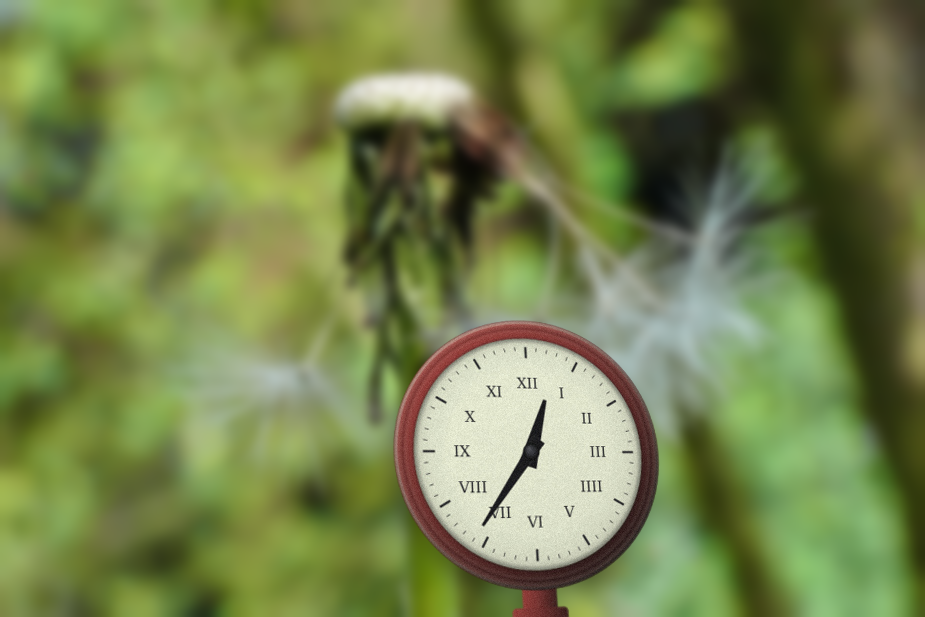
12h36
